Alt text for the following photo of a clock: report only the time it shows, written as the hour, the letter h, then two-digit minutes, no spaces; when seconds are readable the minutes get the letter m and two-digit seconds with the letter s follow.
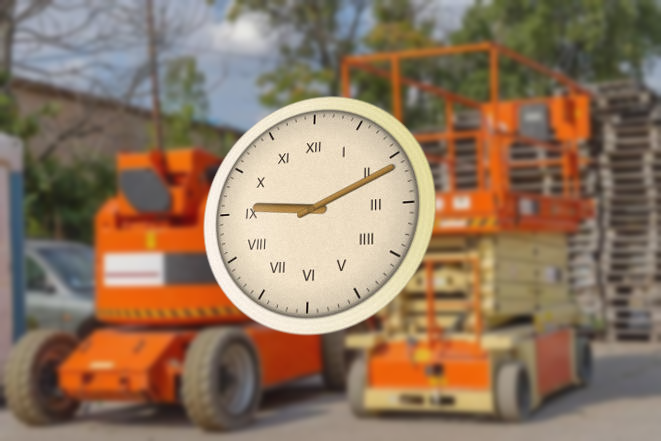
9h11
